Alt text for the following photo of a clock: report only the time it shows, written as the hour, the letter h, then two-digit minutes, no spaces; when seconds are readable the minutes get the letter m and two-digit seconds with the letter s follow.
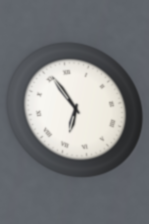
6h56
